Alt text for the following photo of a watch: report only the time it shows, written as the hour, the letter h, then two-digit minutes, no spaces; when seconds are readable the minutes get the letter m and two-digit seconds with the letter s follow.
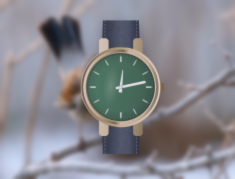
12h13
